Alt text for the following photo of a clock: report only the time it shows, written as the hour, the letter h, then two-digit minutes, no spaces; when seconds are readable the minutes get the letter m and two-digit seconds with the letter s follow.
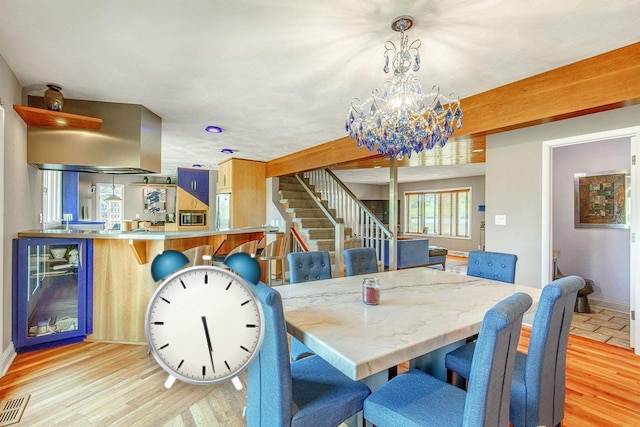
5h28
